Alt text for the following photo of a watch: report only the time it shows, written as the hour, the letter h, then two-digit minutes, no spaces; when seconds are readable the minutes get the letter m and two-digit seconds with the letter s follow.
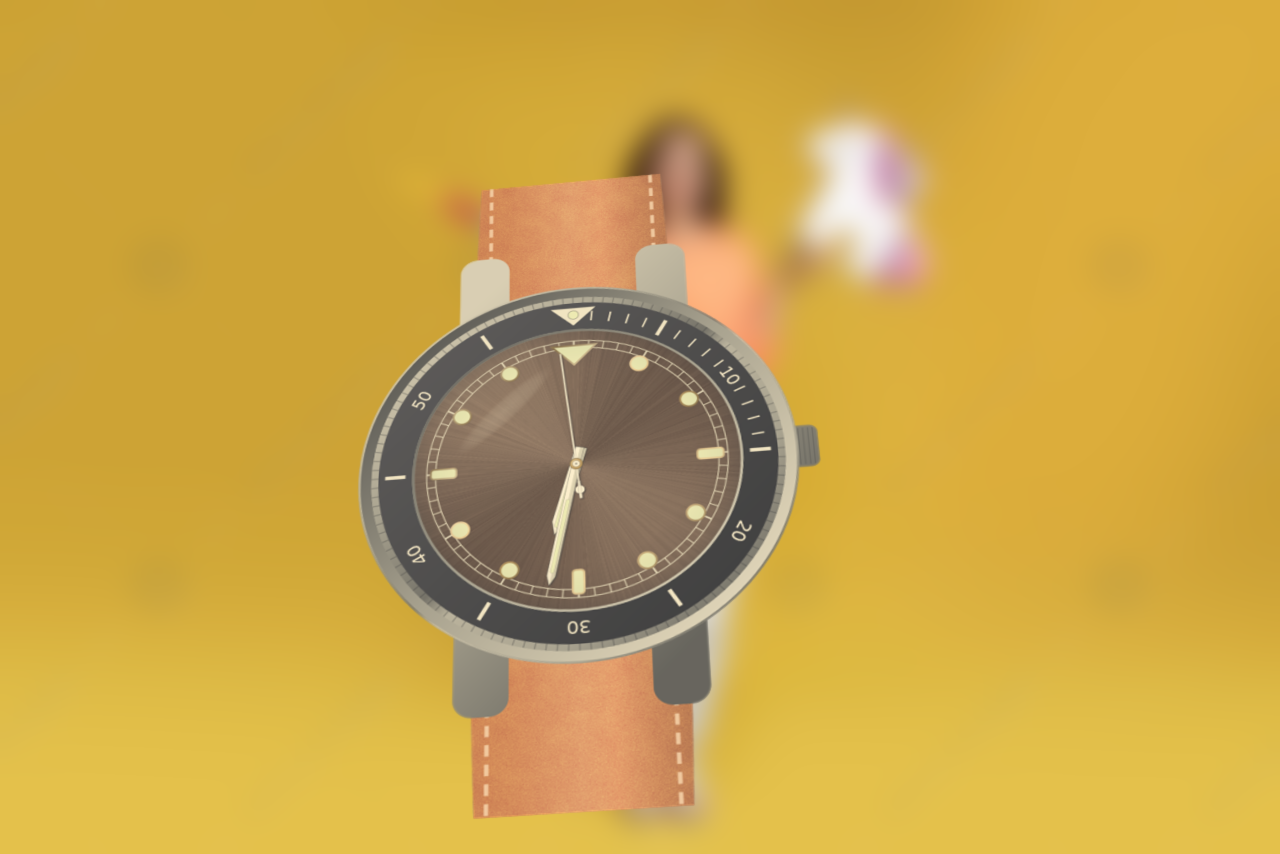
6h31m59s
